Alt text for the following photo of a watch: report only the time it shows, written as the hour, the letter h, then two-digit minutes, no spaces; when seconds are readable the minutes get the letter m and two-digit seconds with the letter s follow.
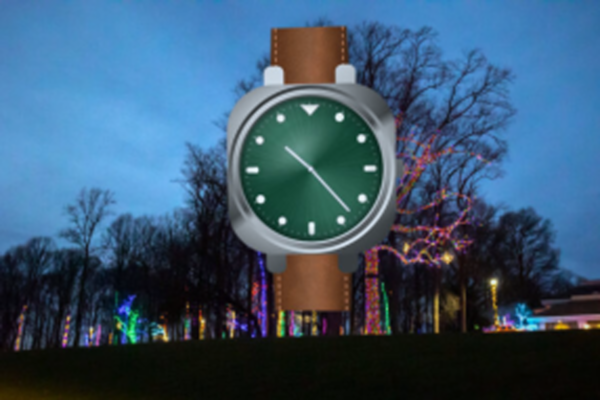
10h23
